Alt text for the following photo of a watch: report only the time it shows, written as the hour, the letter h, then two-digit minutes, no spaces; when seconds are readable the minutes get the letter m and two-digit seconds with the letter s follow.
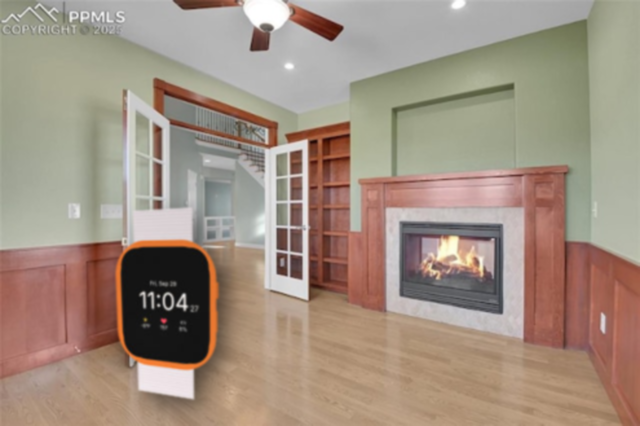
11h04
